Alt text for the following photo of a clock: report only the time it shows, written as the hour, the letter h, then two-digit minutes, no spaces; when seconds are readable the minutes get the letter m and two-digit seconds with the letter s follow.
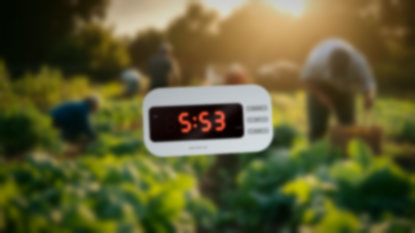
5h53
